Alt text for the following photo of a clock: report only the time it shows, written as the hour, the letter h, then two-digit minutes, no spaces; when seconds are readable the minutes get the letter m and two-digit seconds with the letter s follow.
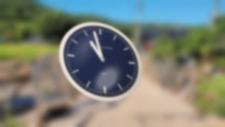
10h58
